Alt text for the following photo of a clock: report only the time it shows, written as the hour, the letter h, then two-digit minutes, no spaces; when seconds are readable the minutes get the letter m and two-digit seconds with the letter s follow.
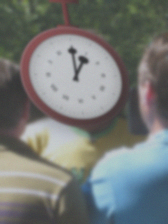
1h00
